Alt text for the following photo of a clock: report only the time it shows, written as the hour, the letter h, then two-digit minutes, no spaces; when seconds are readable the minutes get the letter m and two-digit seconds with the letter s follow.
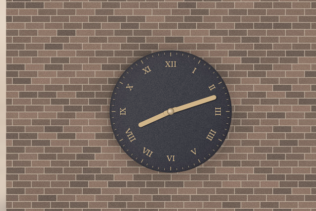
8h12
